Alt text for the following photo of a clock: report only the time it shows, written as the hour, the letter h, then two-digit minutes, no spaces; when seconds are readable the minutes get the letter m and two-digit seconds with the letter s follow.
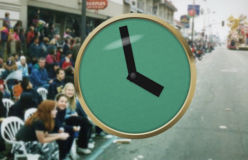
3h58
